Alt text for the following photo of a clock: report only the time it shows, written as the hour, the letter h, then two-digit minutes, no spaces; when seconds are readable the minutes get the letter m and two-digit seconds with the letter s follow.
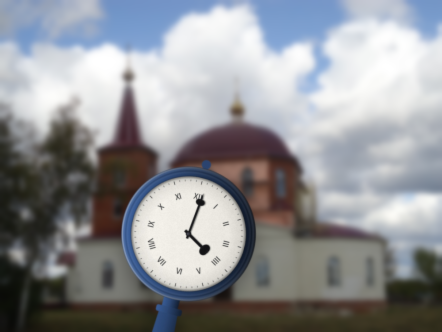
4h01
